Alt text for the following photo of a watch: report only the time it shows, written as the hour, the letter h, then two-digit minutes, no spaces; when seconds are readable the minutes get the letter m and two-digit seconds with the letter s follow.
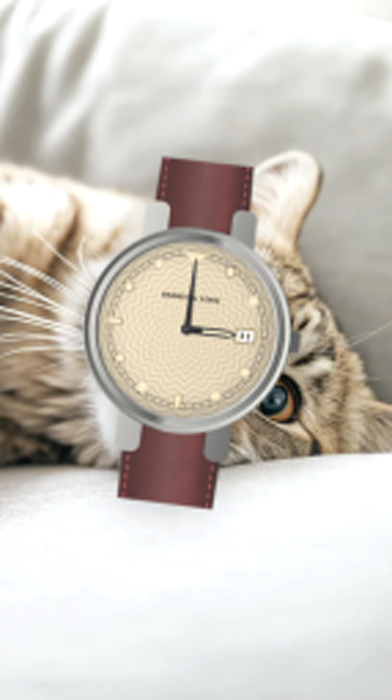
3h00
